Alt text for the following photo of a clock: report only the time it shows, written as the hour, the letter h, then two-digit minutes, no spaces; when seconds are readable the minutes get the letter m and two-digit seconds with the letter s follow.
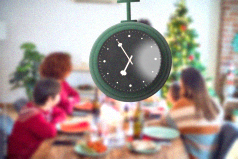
6h55
